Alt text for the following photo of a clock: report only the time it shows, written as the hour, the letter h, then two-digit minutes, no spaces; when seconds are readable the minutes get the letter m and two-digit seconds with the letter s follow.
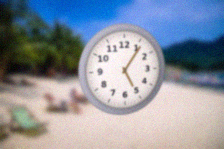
5h06
